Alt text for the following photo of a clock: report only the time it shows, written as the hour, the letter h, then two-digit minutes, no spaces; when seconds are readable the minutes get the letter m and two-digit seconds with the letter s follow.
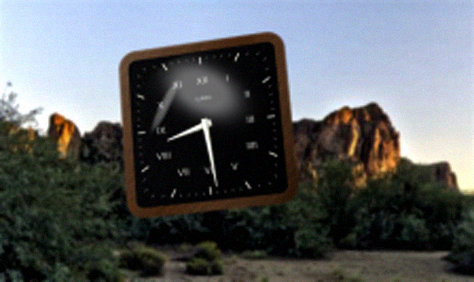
8h29
